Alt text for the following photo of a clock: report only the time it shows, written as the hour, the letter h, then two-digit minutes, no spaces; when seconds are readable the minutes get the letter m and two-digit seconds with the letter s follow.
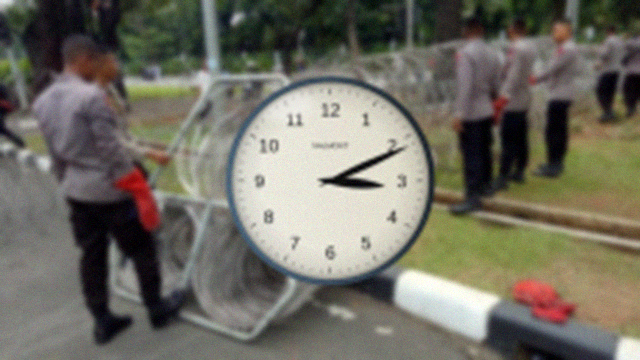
3h11
